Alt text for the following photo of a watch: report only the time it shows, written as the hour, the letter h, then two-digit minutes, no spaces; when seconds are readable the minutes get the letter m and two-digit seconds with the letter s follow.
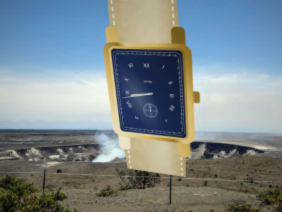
8h43
